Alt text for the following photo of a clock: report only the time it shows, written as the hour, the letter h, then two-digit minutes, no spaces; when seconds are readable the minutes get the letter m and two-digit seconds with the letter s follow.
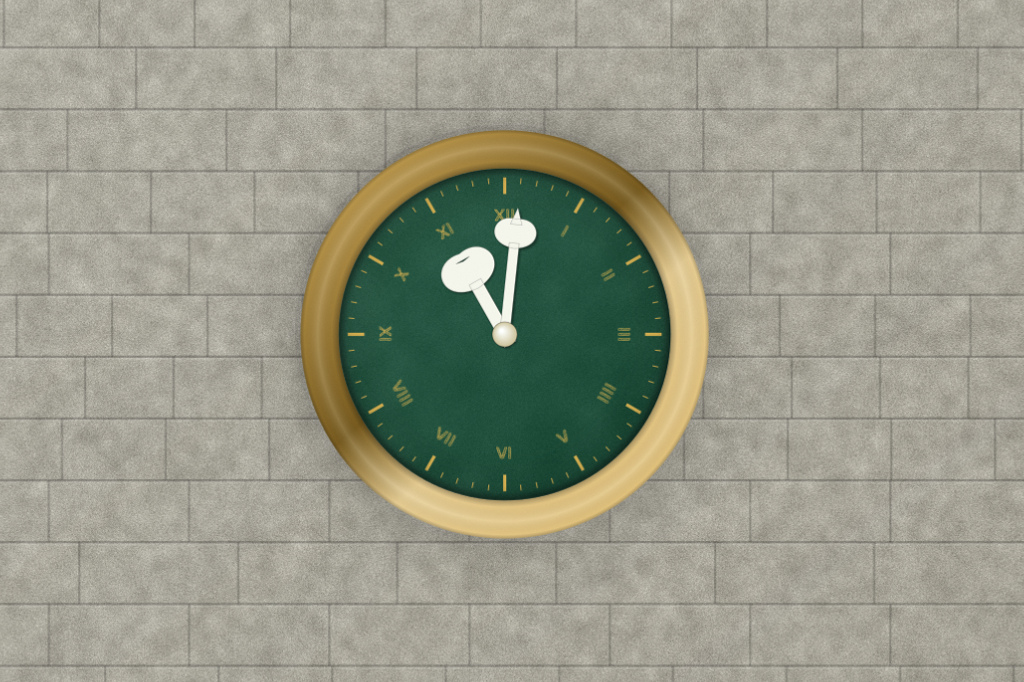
11h01
